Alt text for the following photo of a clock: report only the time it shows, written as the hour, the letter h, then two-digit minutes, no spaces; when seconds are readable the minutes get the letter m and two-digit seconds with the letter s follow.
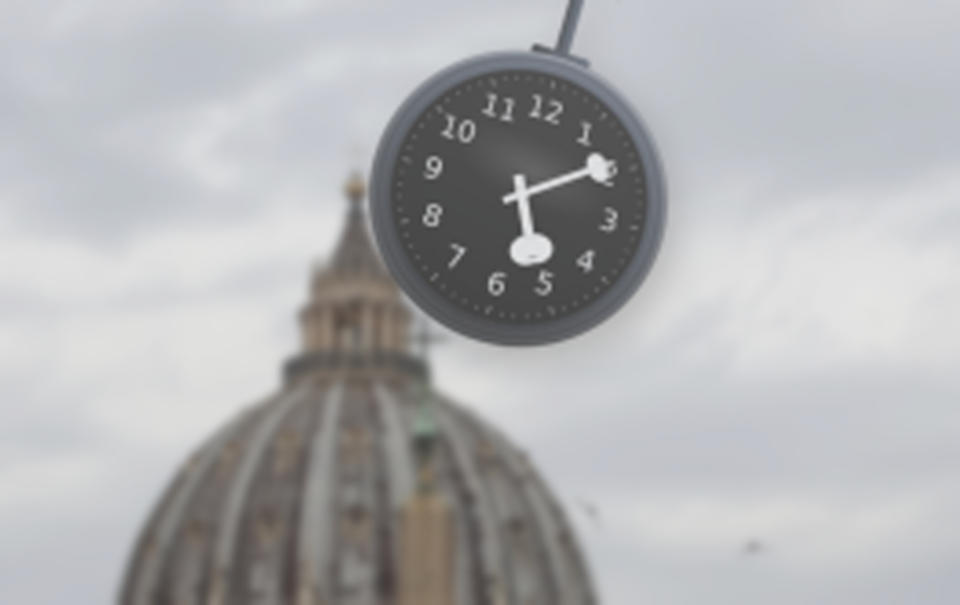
5h09
